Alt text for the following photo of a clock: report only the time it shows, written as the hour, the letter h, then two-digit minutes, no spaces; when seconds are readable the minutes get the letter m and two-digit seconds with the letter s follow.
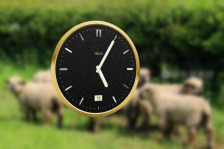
5h05
